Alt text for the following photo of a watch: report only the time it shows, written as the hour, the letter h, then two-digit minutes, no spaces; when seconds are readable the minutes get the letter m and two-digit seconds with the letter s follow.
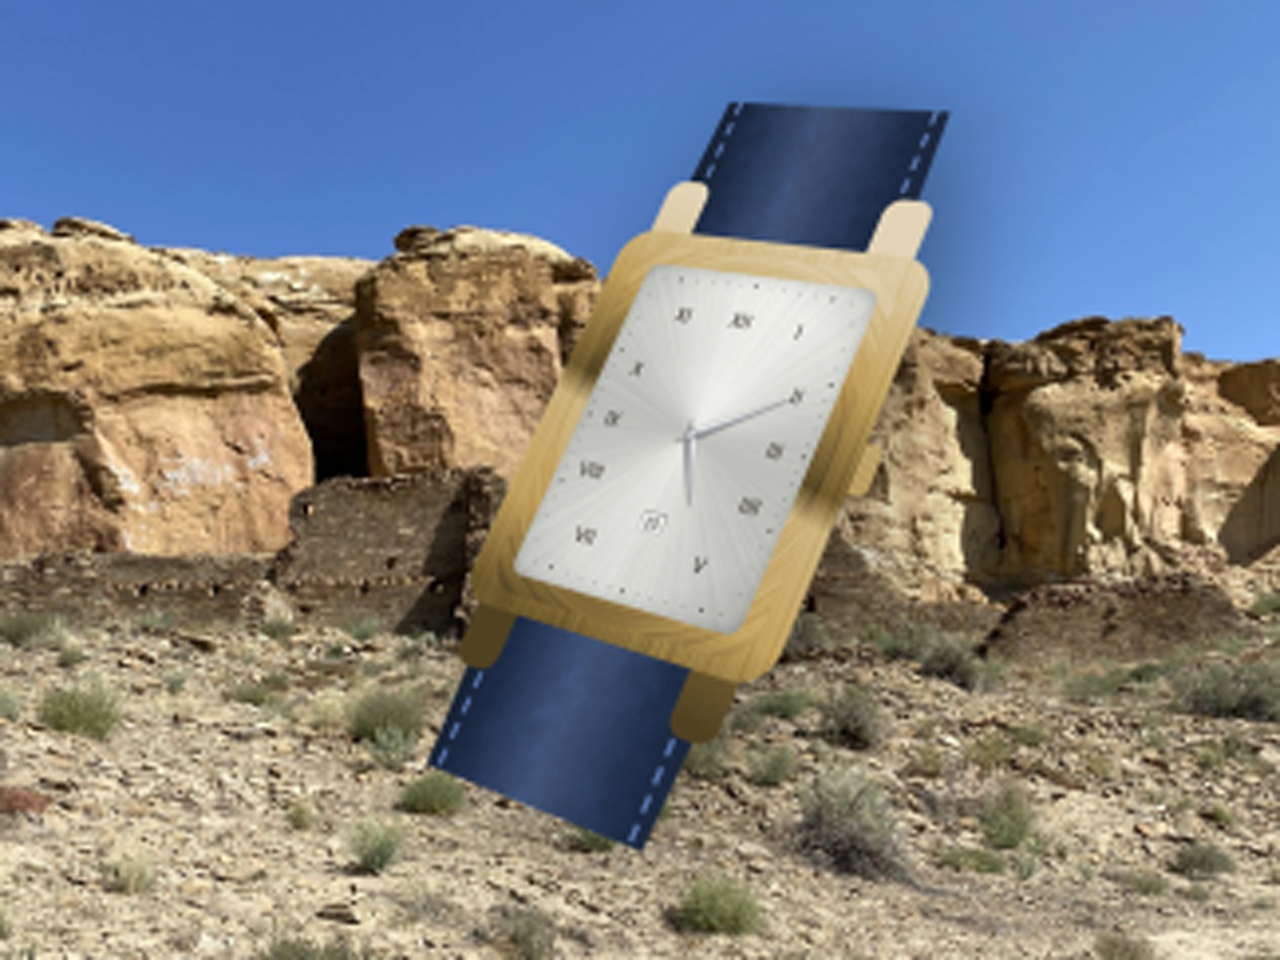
5h10
